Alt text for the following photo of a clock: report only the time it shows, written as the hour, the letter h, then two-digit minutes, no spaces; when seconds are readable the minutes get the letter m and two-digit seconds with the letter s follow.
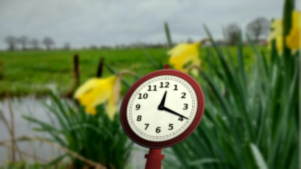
12h19
